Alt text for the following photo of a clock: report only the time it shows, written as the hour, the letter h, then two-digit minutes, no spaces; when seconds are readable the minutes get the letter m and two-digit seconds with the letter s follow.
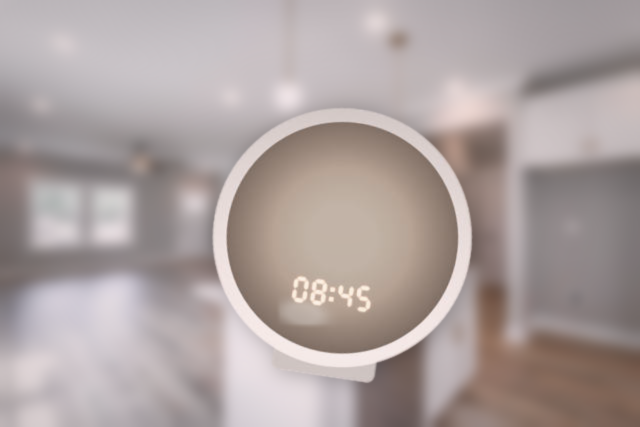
8h45
